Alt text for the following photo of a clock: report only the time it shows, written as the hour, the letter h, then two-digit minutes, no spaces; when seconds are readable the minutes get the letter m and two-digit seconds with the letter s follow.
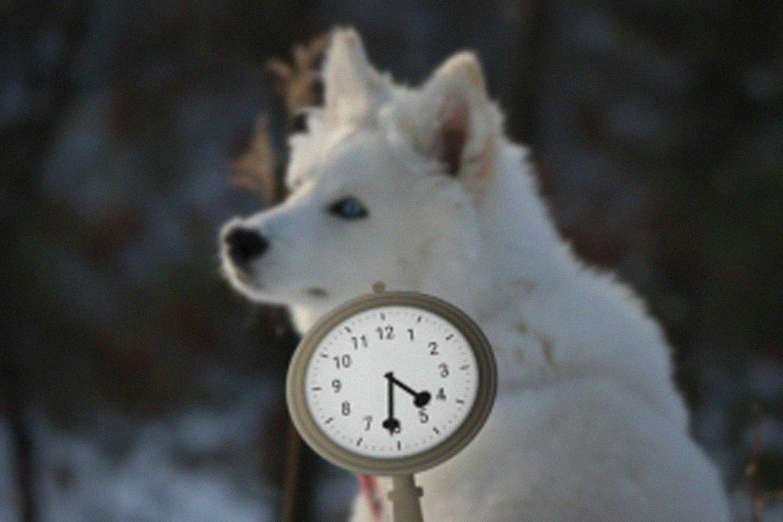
4h31
